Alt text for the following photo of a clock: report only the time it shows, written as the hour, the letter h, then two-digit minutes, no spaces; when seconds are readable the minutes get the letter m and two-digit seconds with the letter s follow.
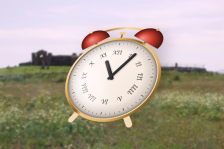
11h06
